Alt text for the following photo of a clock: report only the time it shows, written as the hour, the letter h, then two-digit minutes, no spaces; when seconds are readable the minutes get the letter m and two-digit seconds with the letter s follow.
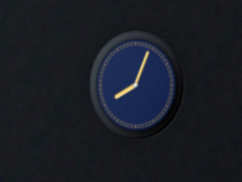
8h04
